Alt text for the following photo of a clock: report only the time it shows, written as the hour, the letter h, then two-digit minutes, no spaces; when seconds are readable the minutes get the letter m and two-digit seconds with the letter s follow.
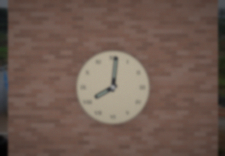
8h01
